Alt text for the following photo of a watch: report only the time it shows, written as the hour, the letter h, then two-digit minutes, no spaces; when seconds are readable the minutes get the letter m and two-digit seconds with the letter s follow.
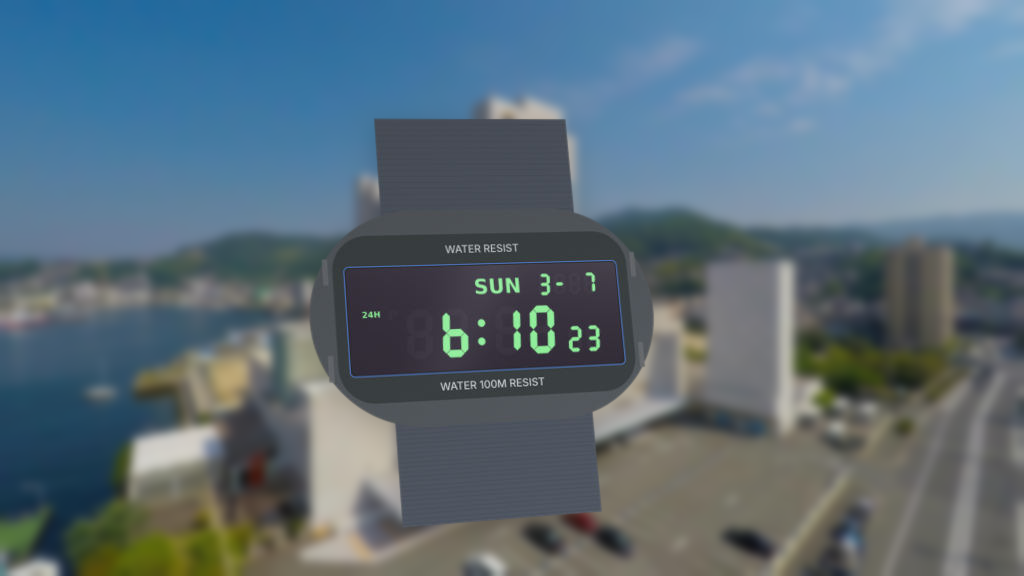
6h10m23s
